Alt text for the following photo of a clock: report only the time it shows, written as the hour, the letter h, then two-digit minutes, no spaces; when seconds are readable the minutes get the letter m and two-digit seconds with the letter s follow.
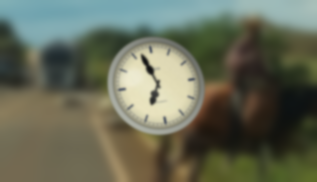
6h57
